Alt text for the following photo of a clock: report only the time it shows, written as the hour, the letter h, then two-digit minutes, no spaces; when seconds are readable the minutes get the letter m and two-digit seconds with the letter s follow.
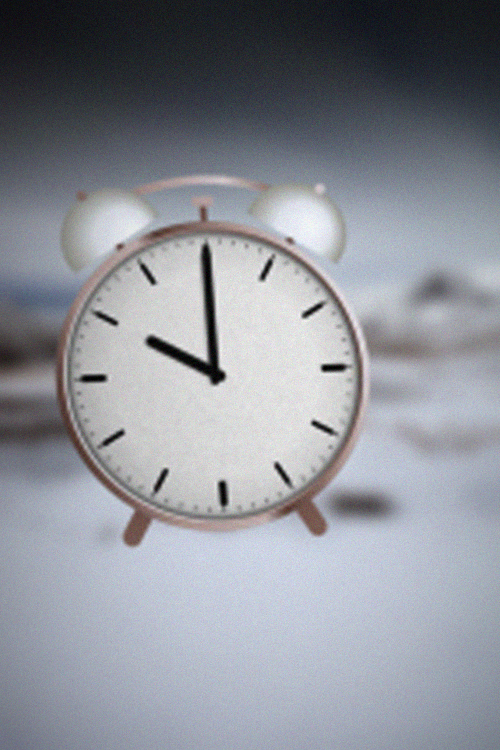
10h00
